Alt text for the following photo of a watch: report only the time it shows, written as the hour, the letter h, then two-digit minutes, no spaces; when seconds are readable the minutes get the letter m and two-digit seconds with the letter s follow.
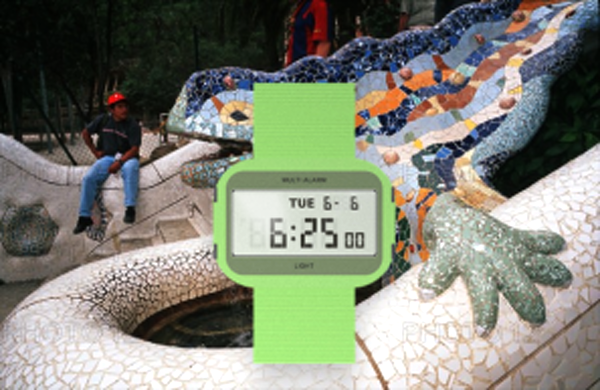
6h25m00s
